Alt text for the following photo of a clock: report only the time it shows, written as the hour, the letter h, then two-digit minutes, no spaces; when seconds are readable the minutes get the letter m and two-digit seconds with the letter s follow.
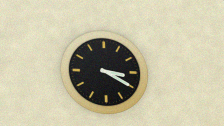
3h20
